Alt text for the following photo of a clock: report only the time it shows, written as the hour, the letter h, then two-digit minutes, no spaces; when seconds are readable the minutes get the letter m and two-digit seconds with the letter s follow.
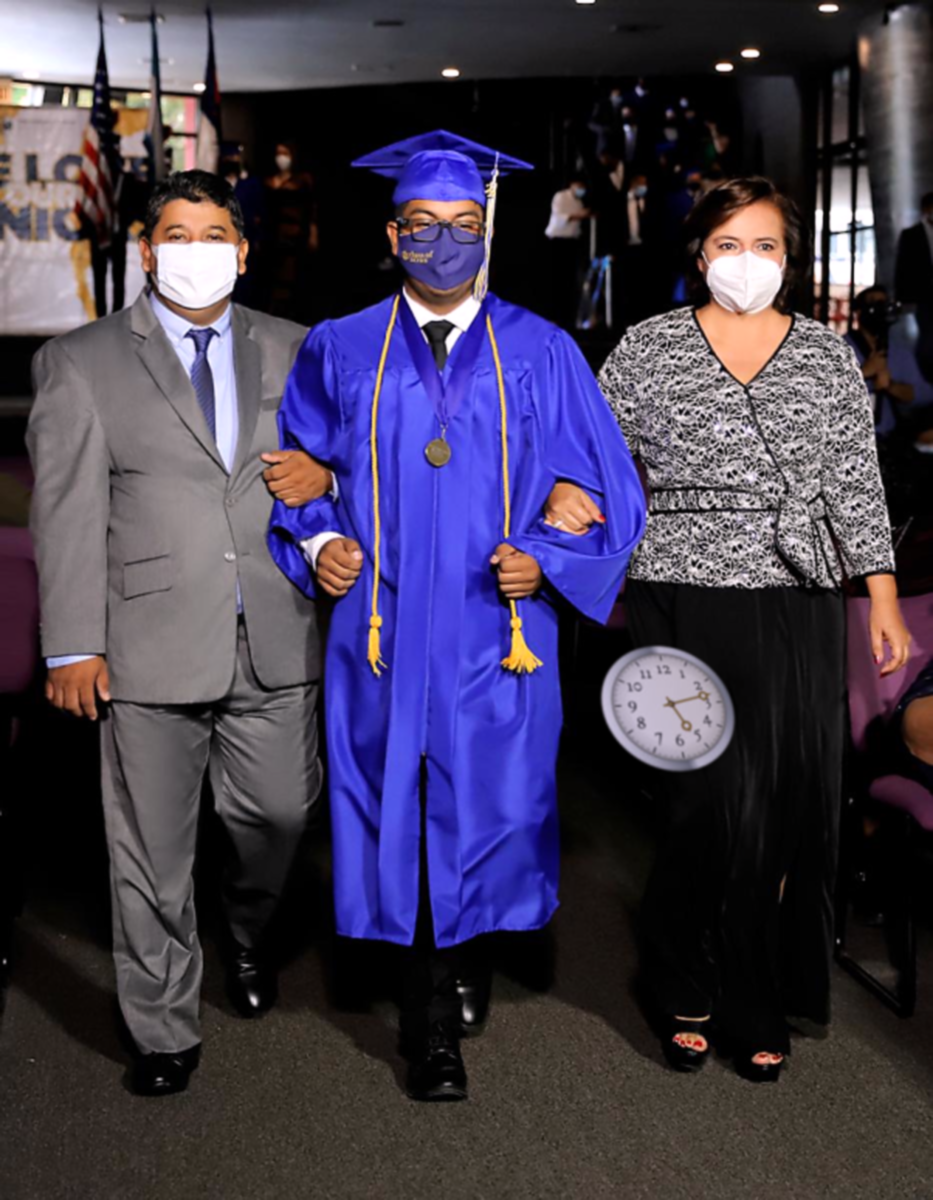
5h13
